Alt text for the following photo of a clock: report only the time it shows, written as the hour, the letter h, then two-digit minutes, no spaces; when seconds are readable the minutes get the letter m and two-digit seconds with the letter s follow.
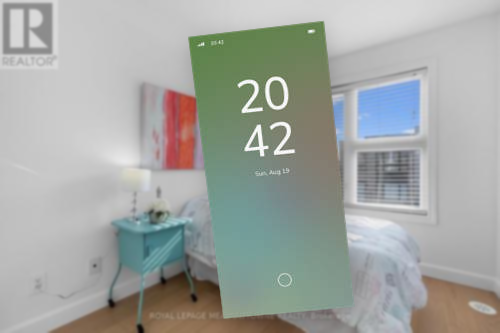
20h42
